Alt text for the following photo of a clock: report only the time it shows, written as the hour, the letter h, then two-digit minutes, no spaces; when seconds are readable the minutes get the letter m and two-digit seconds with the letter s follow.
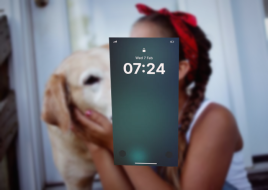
7h24
